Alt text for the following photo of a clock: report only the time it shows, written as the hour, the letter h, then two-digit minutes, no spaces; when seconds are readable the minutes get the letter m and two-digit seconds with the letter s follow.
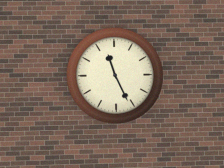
11h26
